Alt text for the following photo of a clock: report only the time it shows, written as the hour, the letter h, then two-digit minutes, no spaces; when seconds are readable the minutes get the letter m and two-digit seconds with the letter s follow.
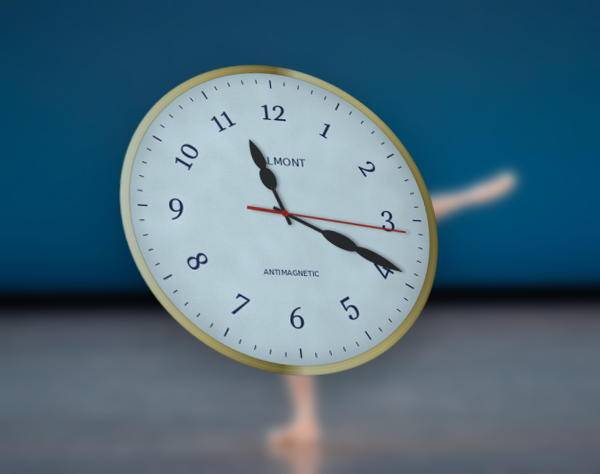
11h19m16s
